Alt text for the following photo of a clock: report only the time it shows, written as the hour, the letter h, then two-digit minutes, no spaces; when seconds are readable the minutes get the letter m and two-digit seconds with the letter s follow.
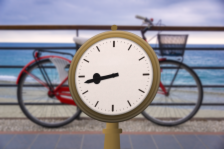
8h43
